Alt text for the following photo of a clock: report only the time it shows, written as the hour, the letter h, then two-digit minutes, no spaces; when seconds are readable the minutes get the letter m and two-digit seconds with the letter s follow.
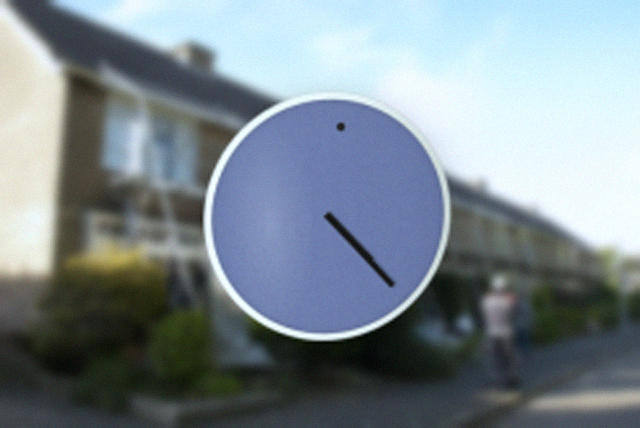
4h22
